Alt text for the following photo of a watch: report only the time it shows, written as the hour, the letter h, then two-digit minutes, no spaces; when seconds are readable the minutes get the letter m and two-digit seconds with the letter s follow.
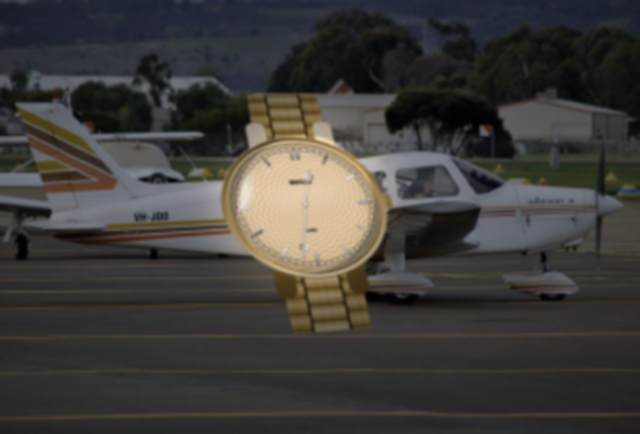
12h32
